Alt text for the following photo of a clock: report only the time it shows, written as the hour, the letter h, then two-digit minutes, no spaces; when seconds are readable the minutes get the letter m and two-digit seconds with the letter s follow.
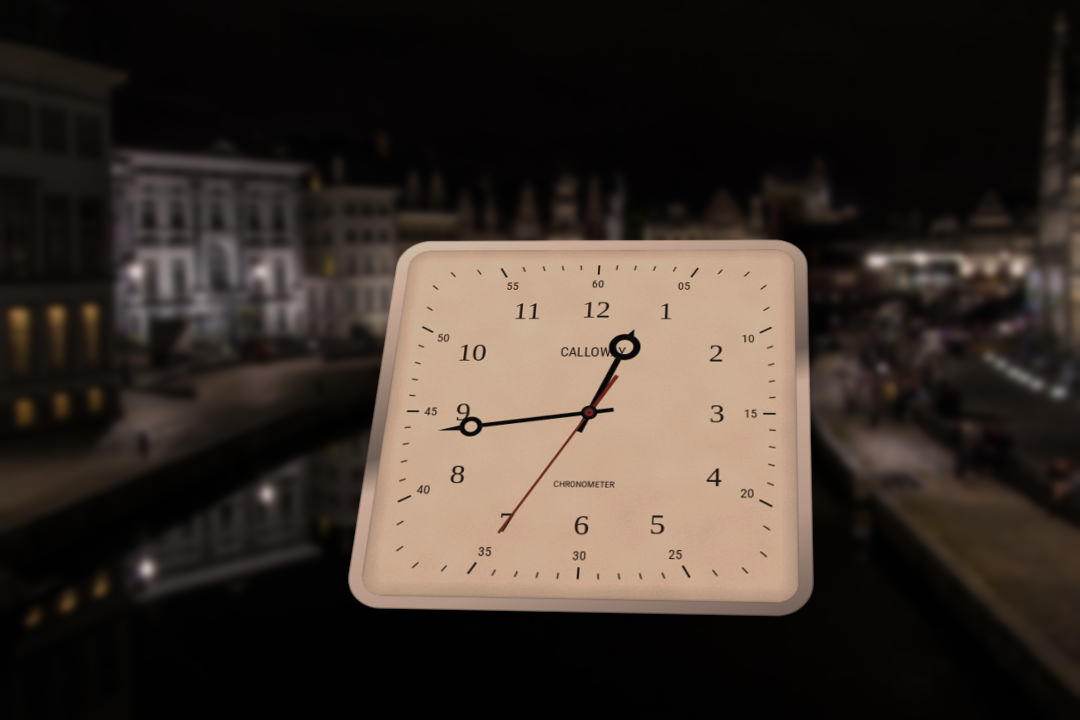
12h43m35s
